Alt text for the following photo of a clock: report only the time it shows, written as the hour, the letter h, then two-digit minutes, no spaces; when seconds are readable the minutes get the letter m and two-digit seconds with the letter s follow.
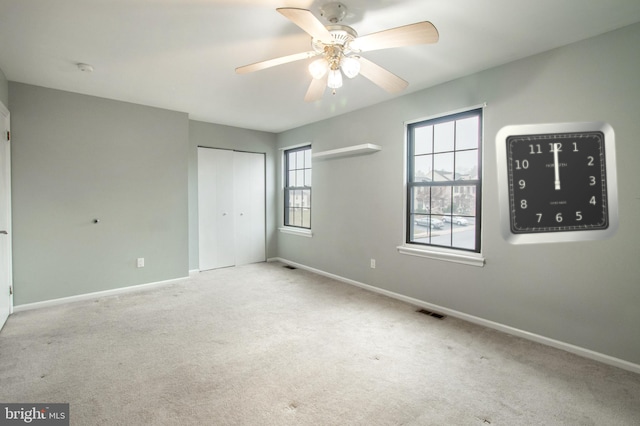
12h00
